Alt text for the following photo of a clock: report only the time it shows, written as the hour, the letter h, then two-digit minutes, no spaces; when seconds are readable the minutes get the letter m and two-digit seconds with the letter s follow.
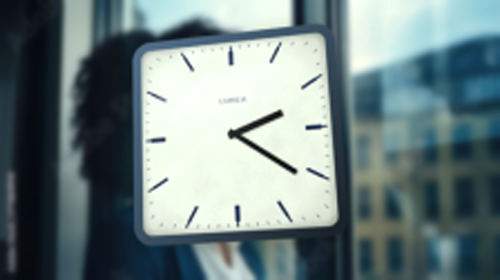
2h21
